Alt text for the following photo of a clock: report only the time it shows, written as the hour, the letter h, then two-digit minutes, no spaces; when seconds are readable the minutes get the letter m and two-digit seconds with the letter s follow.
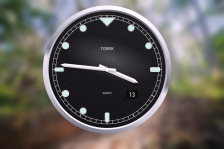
3h46
